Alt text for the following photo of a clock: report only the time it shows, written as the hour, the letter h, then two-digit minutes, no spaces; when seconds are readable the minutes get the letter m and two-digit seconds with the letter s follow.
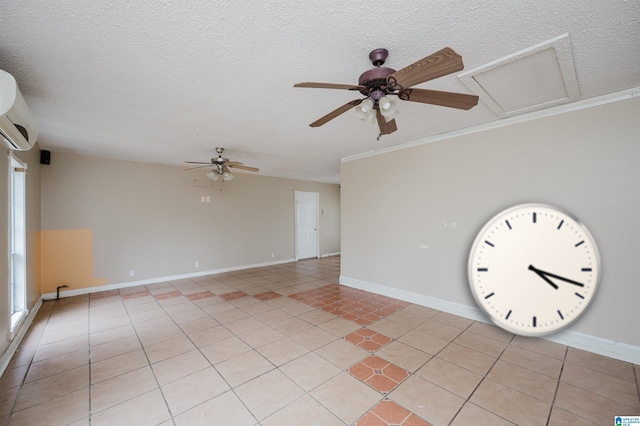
4h18
